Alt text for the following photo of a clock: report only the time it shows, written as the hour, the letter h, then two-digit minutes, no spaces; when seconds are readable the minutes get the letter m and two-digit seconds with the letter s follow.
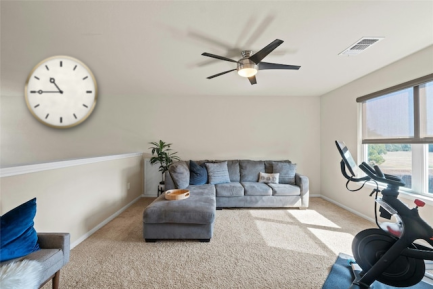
10h45
